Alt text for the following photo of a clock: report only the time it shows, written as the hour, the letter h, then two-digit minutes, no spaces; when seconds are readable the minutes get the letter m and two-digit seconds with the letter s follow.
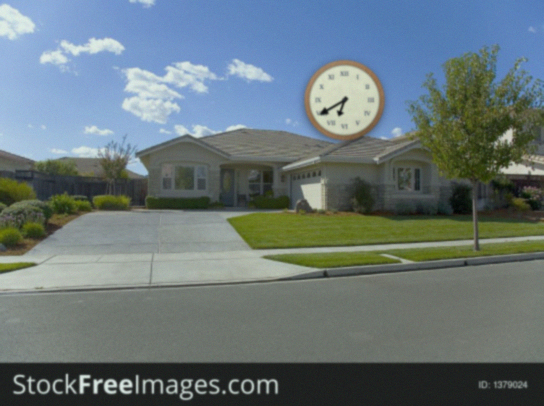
6h40
